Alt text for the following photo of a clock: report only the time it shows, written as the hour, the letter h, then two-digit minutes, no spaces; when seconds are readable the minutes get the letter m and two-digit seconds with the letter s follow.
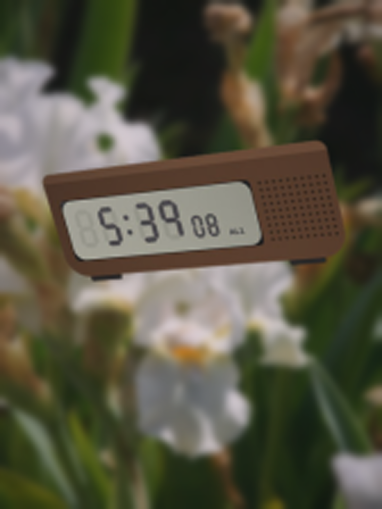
5h39m08s
